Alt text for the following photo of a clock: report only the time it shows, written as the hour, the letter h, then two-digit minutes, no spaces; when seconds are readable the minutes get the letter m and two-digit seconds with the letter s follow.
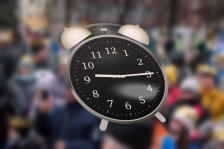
9h15
